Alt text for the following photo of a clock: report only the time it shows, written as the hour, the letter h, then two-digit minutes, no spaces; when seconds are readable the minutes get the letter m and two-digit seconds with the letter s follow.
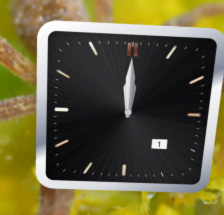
12h00
